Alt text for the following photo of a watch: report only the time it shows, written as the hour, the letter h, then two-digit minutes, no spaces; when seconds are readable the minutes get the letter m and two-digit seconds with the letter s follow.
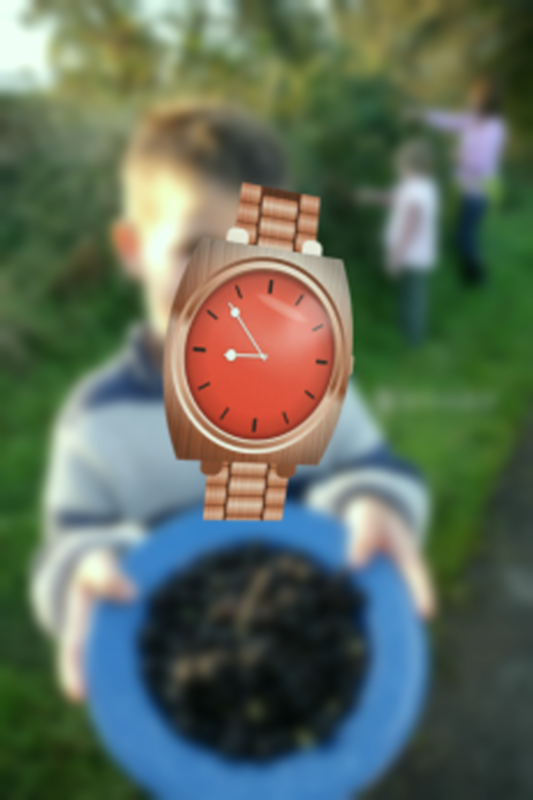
8h53
